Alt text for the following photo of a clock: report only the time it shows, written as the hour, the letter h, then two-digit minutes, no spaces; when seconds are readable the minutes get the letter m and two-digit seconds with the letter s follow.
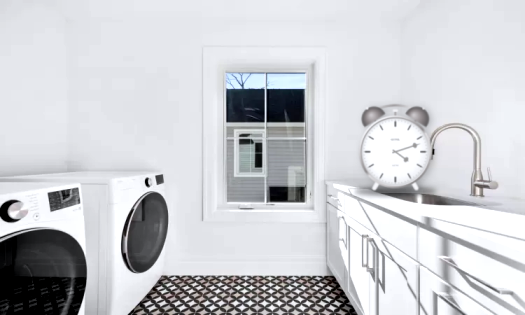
4h12
